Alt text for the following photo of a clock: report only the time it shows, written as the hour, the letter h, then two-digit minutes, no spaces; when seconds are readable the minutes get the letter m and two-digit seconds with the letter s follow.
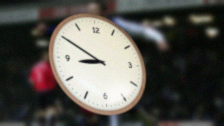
8h50
